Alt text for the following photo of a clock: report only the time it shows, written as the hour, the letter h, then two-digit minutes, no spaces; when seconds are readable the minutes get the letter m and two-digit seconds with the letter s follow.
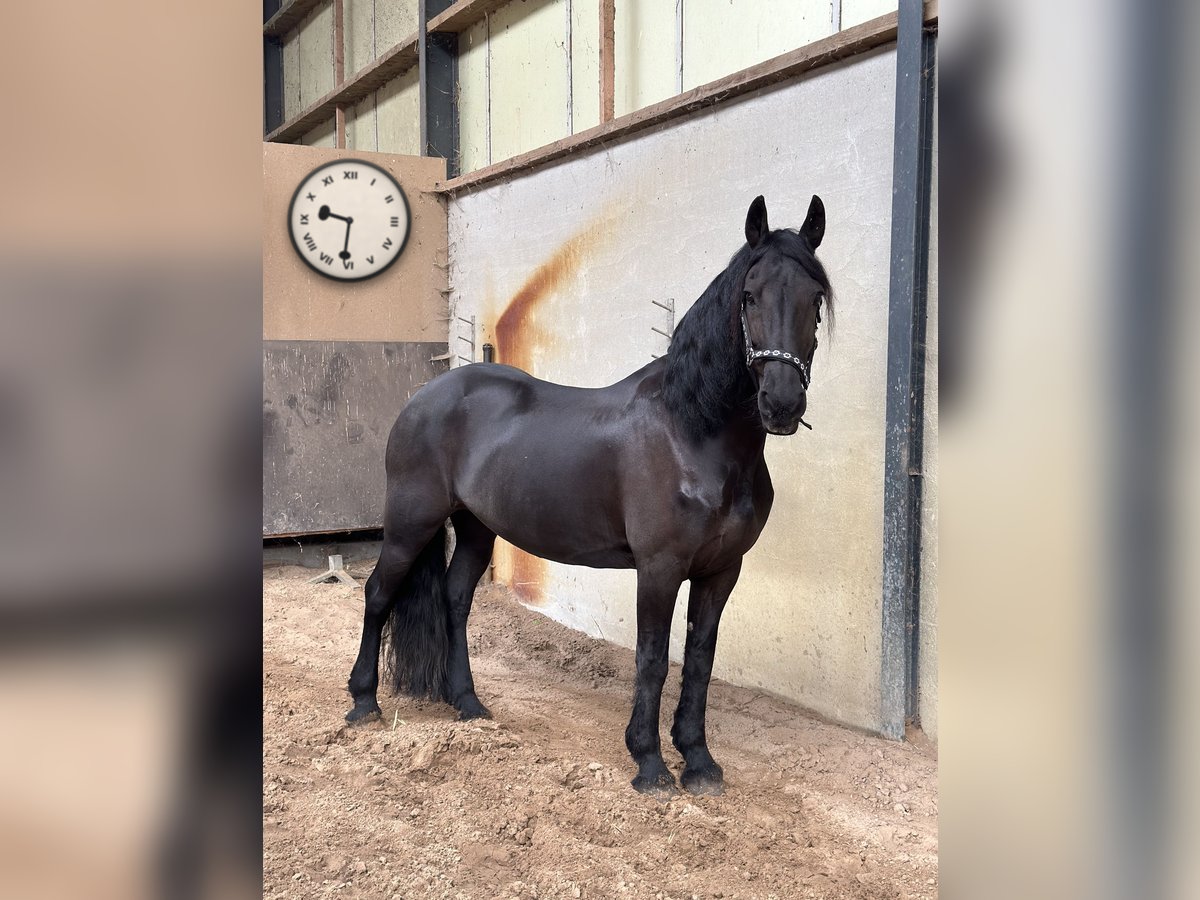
9h31
